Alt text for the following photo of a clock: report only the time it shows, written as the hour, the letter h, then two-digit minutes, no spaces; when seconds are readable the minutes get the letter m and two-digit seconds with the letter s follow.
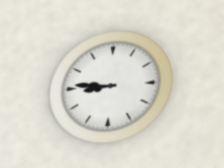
8h46
